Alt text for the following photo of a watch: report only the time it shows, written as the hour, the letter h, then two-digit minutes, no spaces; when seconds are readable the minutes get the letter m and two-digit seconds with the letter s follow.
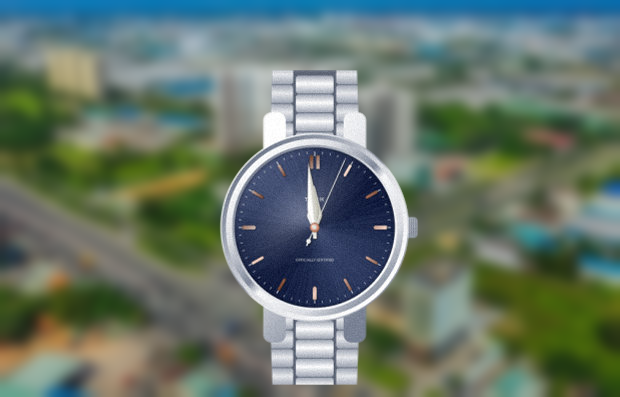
11h59m04s
